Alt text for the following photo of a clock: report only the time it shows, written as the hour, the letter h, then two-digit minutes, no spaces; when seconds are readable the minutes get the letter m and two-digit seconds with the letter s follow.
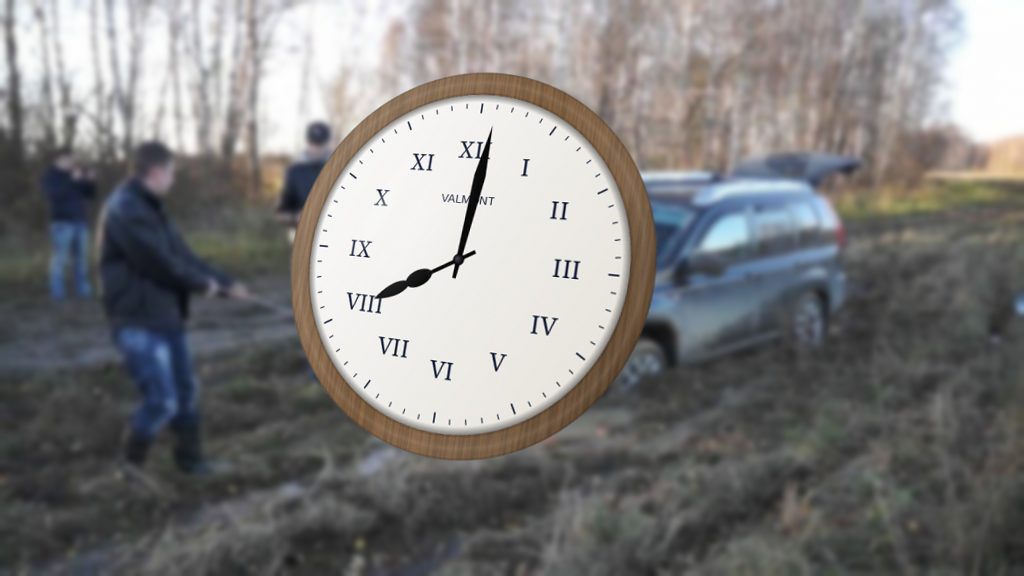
8h01
